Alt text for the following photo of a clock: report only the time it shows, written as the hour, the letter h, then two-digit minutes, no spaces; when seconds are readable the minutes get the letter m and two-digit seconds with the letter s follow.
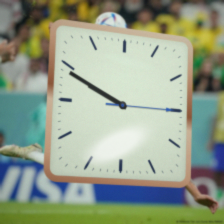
9h49m15s
